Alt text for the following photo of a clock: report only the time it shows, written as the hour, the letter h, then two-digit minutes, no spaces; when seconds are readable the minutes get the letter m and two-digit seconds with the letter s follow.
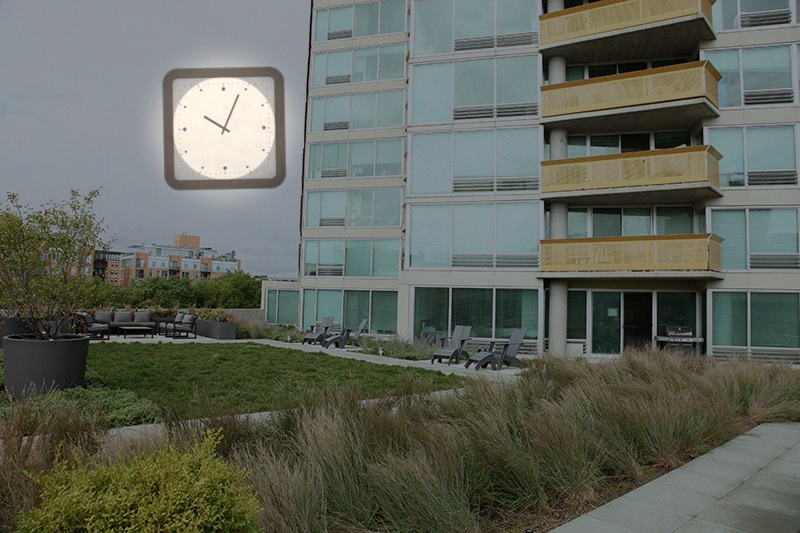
10h04
